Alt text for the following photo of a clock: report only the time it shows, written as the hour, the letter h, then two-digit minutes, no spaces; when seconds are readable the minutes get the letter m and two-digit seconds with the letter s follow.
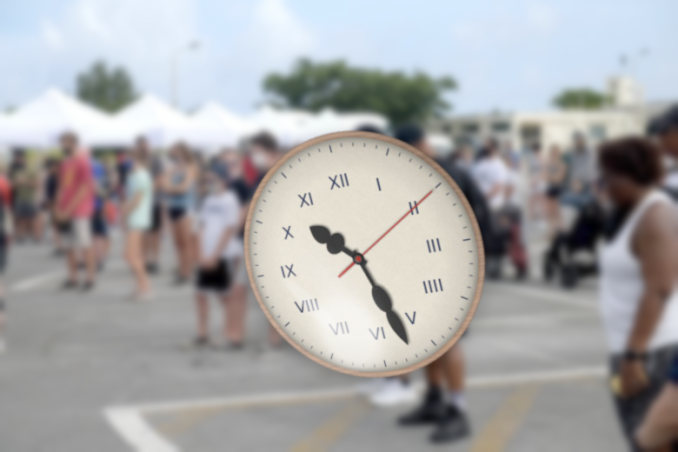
10h27m10s
